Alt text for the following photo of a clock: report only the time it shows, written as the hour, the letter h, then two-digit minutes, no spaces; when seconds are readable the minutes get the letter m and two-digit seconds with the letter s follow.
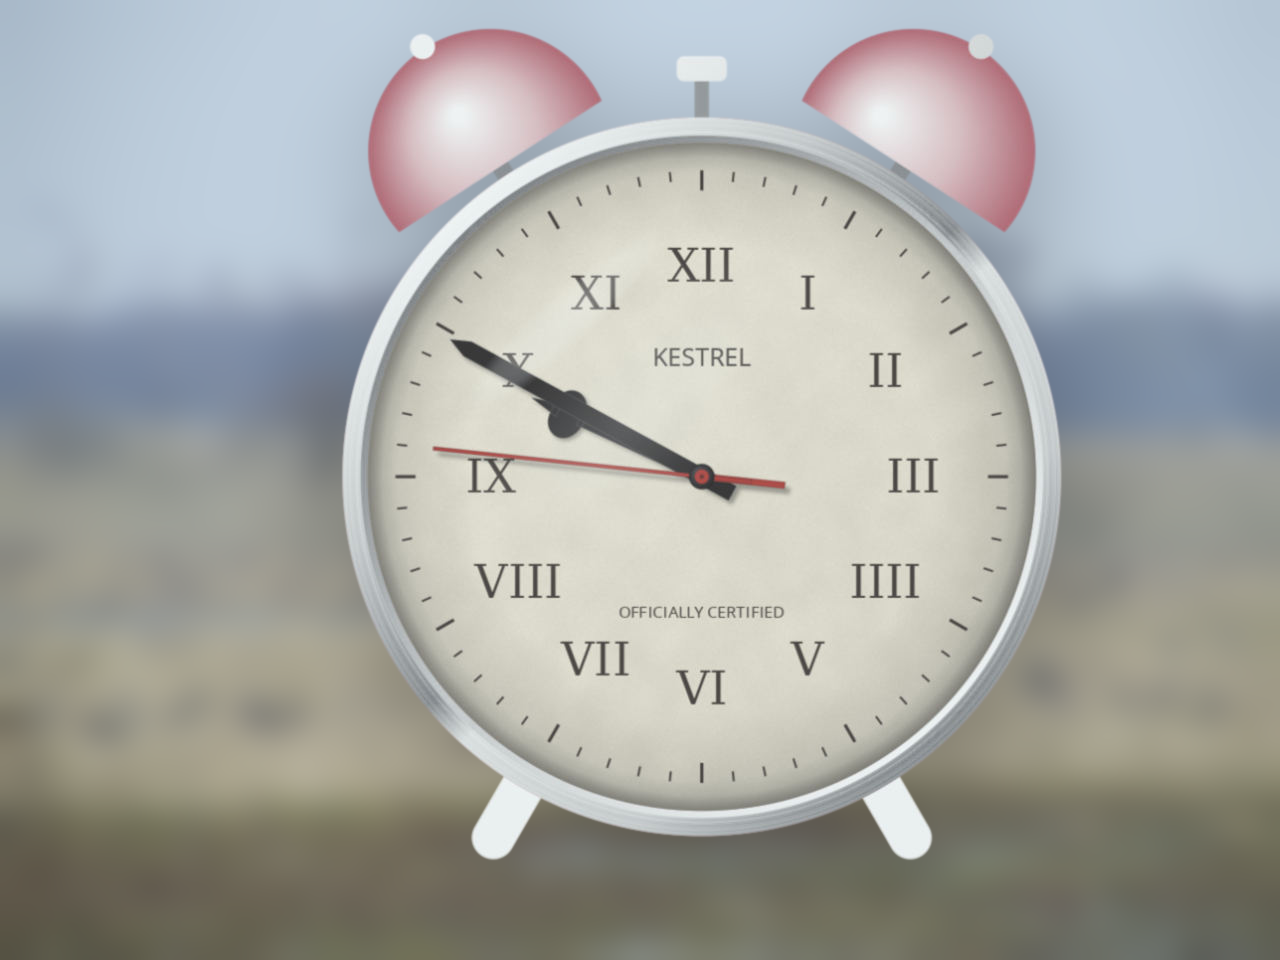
9h49m46s
